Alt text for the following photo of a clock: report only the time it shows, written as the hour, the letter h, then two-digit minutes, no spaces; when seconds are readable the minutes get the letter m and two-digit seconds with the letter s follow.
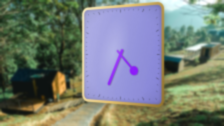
4h34
